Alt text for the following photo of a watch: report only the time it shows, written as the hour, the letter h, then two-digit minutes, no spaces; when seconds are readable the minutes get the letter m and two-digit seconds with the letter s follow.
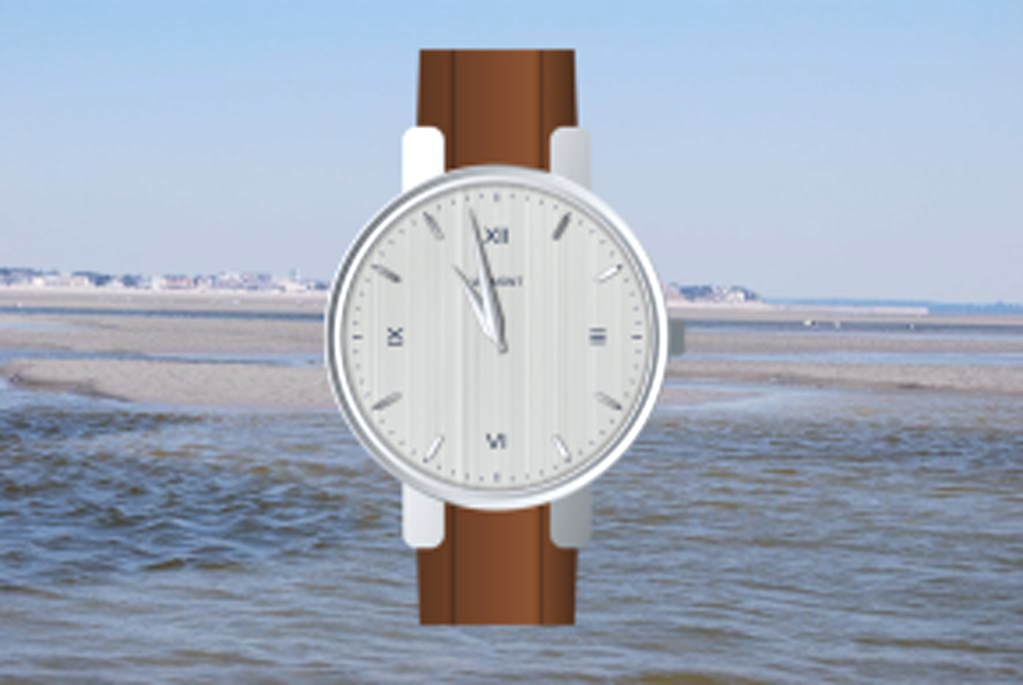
10h58
